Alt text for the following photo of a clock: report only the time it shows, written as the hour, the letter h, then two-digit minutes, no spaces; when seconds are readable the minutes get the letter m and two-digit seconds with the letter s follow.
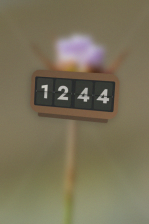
12h44
